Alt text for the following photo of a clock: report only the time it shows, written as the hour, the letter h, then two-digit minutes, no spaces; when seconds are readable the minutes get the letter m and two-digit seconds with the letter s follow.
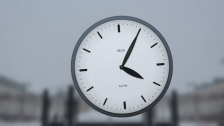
4h05
